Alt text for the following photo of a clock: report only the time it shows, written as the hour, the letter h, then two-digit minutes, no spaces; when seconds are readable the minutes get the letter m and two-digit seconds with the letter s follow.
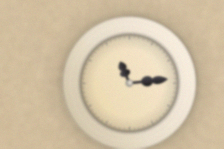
11h14
